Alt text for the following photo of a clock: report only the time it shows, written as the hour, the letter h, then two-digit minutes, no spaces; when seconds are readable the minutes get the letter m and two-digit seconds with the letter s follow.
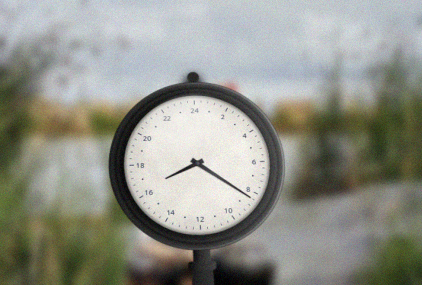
16h21
